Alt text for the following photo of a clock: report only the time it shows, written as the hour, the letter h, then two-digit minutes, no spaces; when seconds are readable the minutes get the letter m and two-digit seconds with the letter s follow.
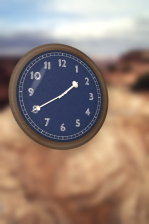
1h40
